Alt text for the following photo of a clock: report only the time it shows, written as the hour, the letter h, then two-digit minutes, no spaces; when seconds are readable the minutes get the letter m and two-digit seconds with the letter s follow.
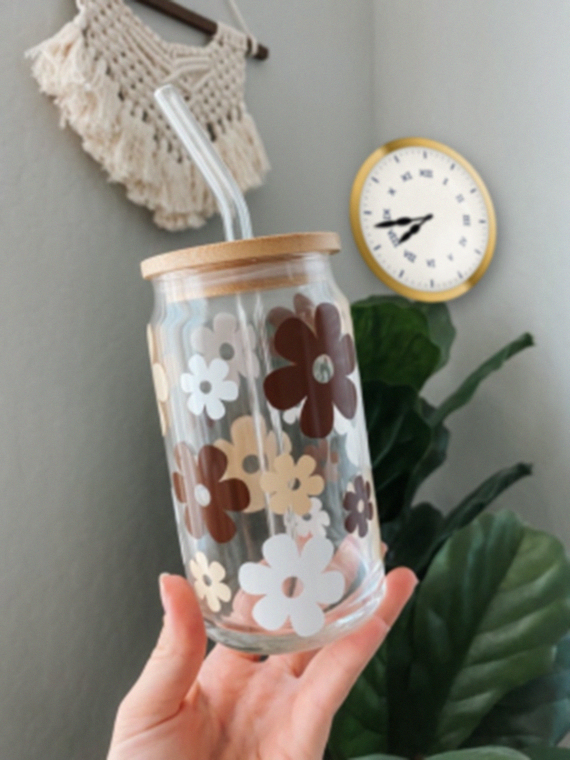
7h43
